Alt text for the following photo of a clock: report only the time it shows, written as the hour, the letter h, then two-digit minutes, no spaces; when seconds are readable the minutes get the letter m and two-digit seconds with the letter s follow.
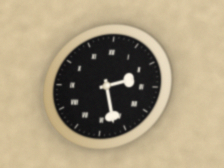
2h27
